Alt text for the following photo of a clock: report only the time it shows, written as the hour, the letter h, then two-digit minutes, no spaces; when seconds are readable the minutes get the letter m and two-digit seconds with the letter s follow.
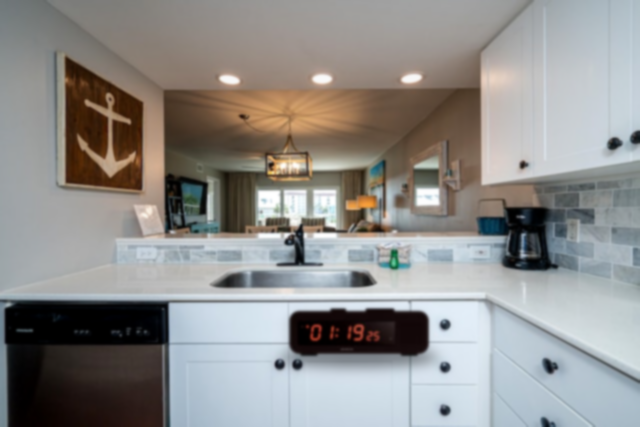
1h19
